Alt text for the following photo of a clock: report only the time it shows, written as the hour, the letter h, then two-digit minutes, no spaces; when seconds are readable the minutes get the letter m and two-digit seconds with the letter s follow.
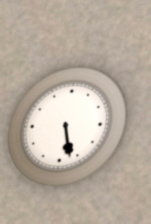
5h27
